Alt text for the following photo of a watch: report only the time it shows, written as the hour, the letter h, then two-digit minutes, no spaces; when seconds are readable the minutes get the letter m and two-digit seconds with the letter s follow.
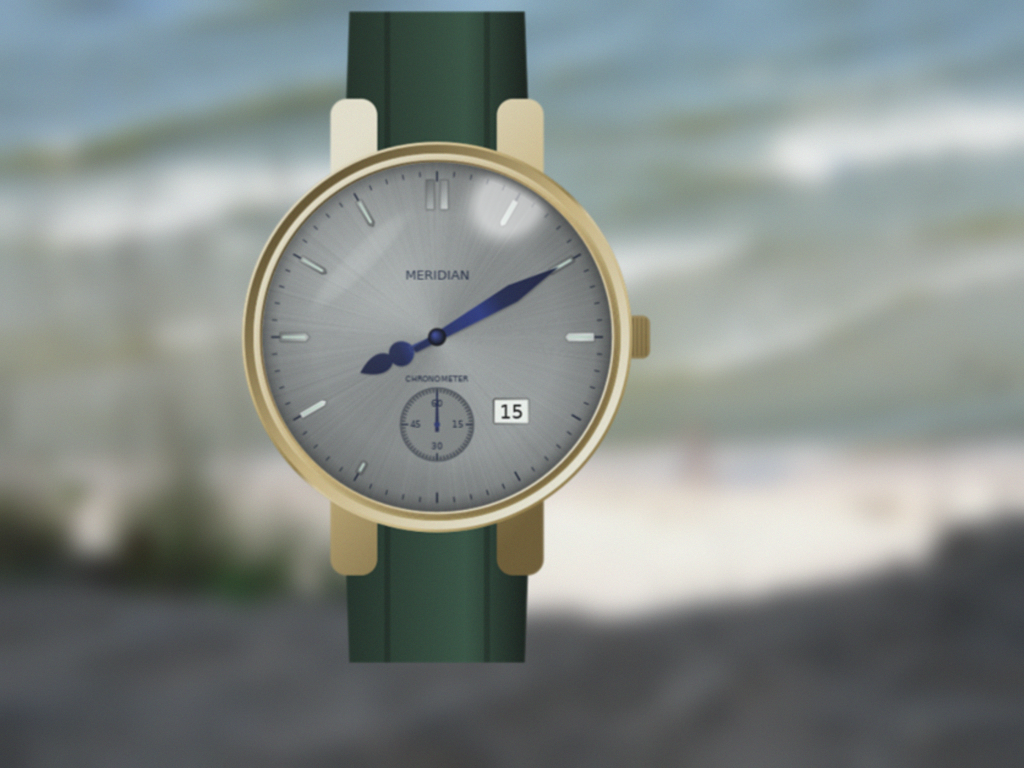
8h10
